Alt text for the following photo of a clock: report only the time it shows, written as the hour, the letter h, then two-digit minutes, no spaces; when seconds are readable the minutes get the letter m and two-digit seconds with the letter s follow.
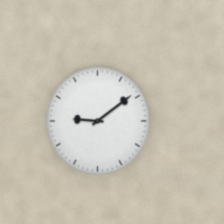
9h09
